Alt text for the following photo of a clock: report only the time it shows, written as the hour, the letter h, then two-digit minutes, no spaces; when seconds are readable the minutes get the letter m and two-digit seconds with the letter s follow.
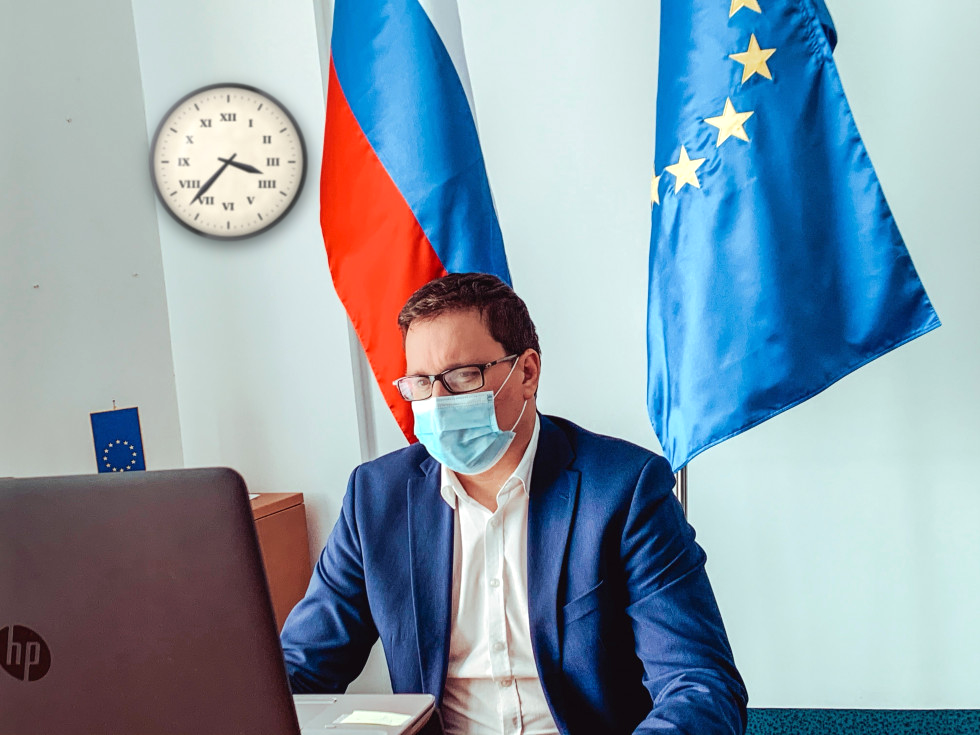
3h37
